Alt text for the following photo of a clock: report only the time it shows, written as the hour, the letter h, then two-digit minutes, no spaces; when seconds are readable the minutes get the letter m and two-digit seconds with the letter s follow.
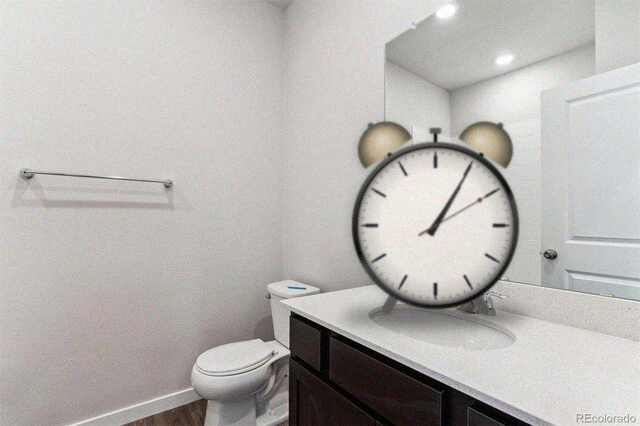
1h05m10s
